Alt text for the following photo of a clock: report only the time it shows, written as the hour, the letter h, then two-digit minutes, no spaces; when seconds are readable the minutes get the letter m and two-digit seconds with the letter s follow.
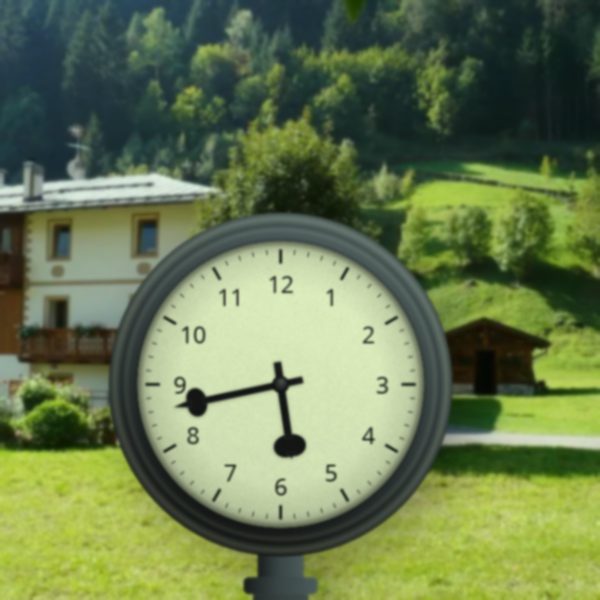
5h43
